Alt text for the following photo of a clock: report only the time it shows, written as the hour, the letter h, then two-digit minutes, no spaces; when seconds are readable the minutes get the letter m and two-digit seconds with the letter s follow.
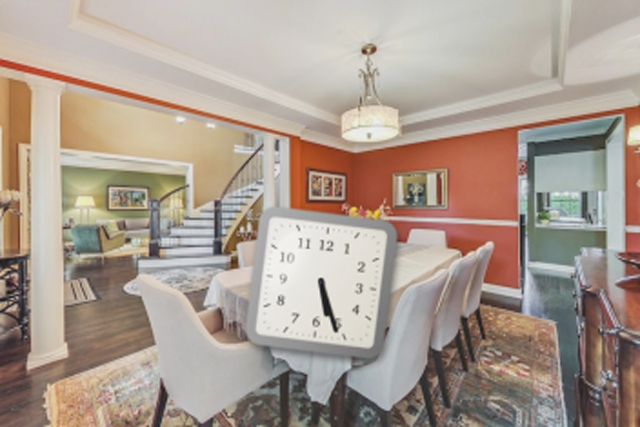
5h26
